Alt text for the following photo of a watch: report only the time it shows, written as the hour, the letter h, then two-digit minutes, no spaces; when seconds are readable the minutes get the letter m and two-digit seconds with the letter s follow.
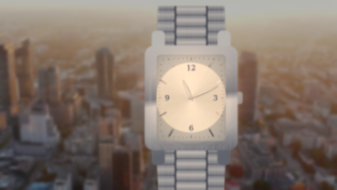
11h11
